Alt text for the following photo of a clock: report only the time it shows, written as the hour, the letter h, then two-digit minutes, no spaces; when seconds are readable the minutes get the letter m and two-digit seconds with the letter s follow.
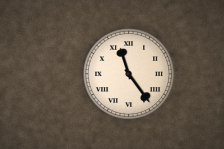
11h24
